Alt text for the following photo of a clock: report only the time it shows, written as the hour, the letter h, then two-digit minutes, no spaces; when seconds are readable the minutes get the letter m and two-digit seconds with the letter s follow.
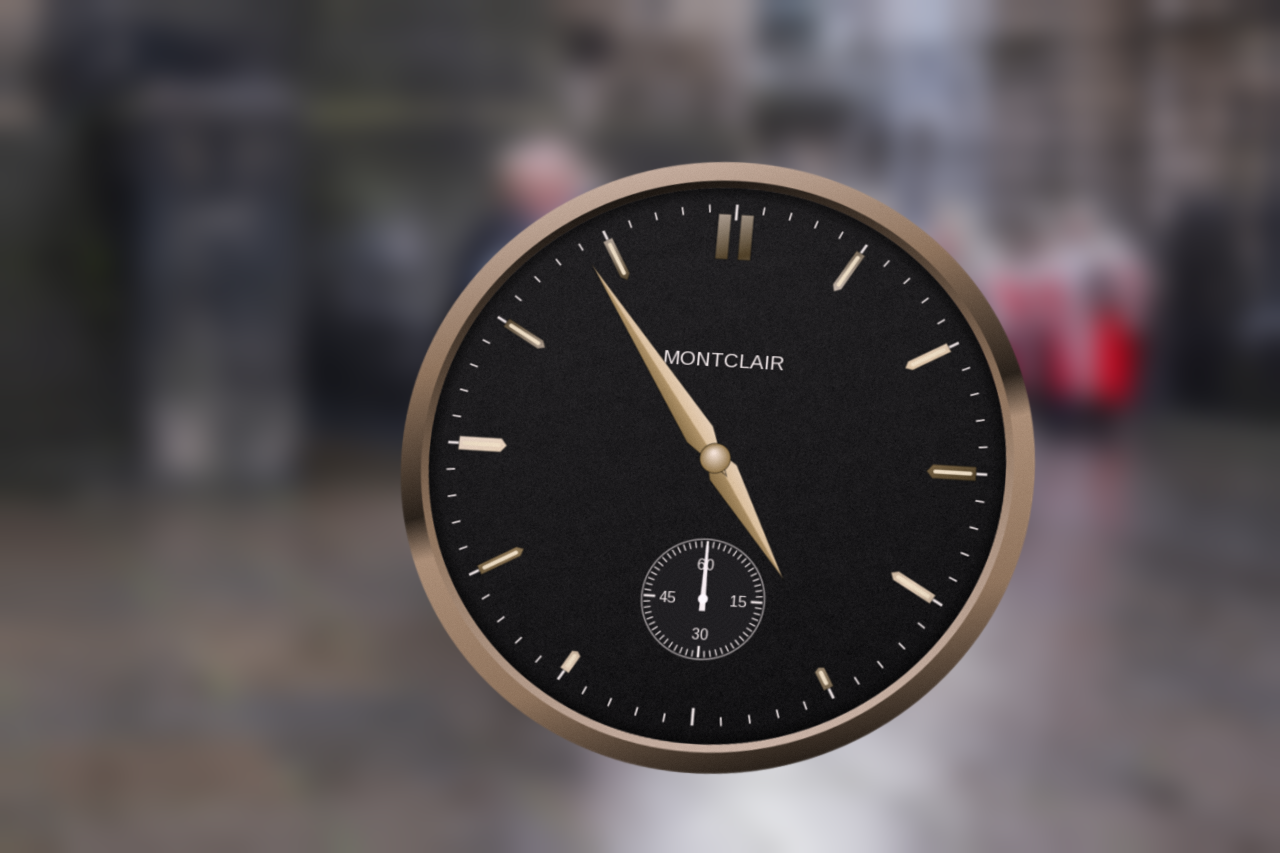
4h54m00s
